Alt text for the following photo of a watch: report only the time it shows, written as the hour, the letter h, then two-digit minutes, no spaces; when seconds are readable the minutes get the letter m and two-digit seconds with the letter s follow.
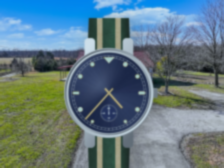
4h37
